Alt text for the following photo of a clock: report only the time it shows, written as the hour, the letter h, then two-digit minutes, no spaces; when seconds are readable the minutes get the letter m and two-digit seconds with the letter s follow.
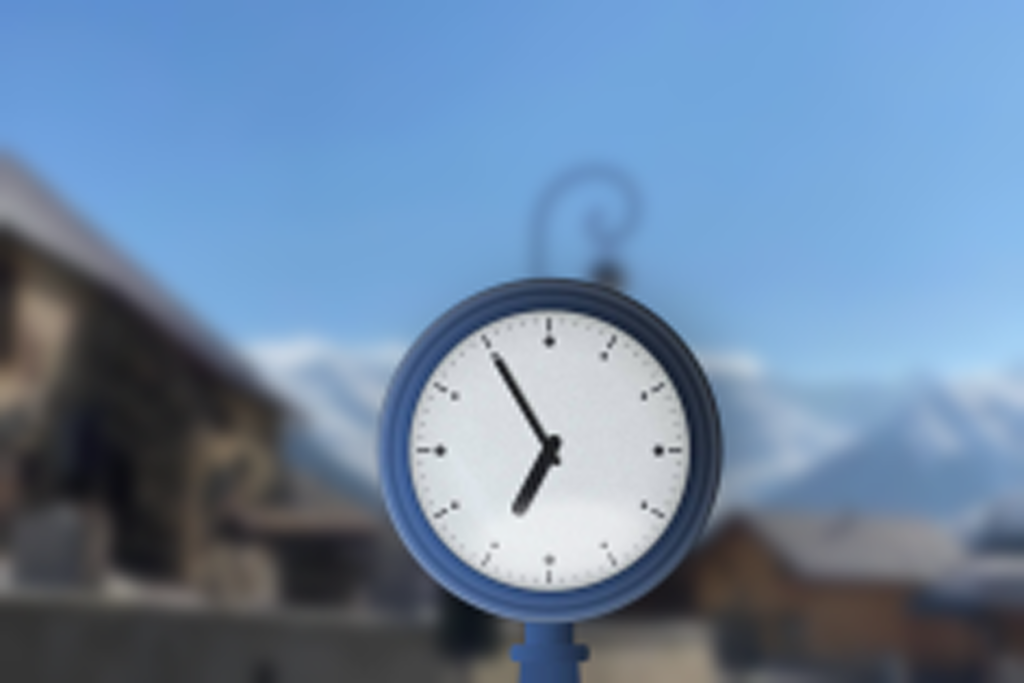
6h55
